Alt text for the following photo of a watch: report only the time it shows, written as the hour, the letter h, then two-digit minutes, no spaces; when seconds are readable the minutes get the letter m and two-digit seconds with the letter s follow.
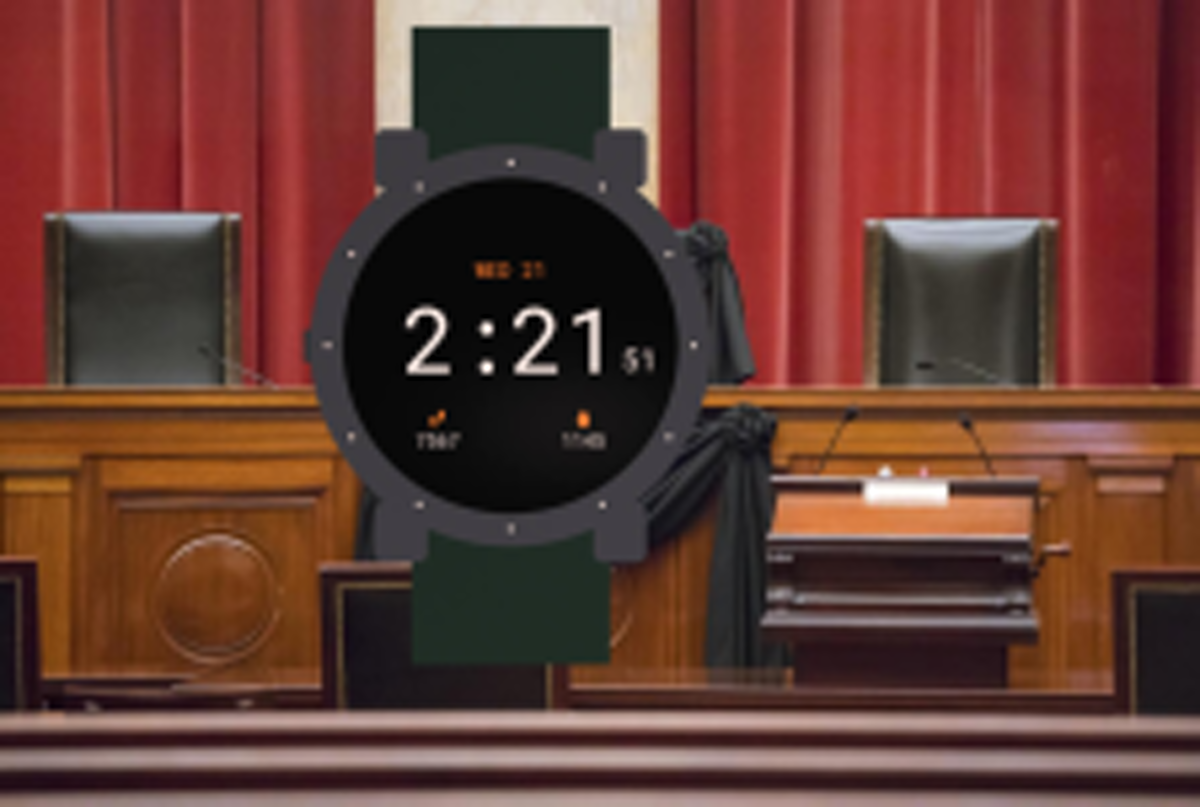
2h21
